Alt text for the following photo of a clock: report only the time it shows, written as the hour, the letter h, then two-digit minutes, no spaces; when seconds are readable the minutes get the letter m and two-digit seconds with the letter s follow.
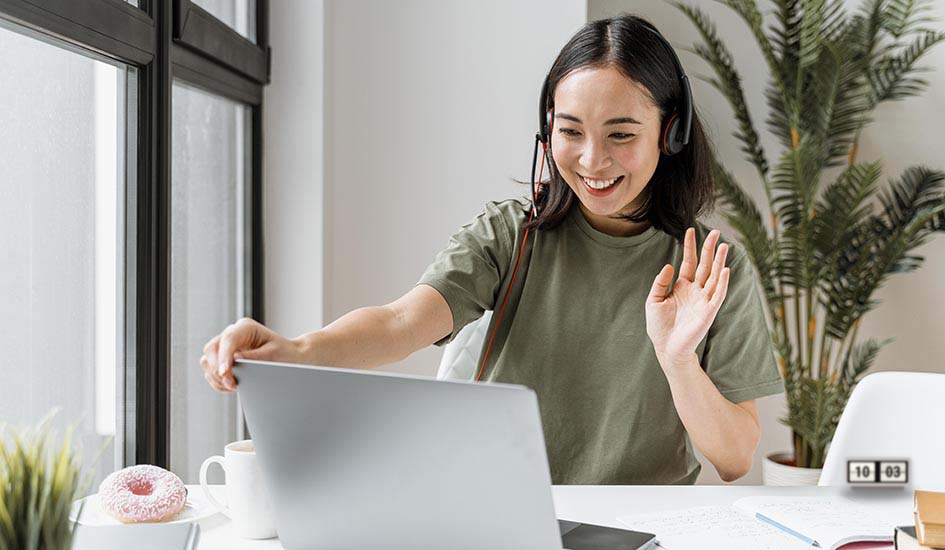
10h03
